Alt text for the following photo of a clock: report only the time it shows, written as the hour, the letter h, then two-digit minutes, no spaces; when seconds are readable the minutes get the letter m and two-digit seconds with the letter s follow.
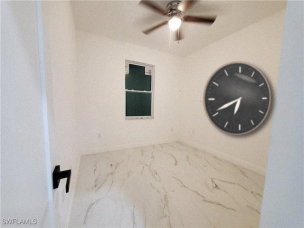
6h41
